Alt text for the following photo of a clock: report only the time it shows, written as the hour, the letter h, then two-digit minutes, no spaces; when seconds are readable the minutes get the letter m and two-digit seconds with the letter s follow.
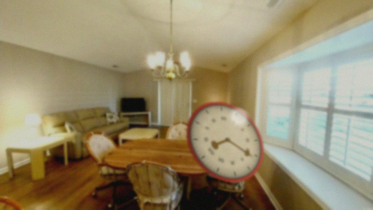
8h21
